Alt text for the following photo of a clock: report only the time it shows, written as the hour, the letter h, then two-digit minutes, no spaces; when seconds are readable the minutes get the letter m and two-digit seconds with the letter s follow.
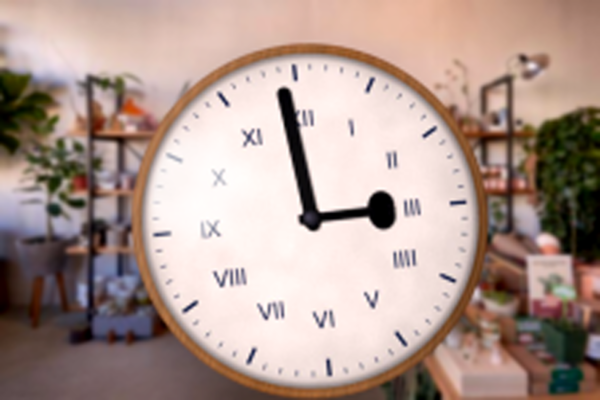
2h59
